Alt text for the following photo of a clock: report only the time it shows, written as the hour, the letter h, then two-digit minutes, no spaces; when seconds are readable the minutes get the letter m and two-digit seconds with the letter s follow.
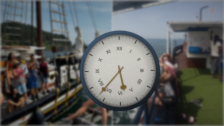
5h37
